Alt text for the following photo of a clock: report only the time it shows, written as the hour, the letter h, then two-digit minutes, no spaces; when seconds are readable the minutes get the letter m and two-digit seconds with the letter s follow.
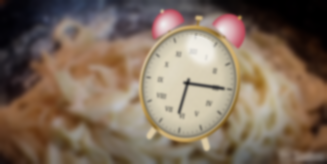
6h15
